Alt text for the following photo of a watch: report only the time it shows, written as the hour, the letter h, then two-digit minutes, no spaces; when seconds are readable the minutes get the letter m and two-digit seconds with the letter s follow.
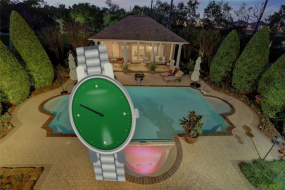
9h49
